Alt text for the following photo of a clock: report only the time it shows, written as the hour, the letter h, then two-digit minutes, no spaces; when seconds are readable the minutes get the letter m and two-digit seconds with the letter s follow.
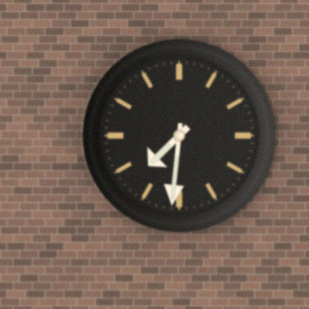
7h31
